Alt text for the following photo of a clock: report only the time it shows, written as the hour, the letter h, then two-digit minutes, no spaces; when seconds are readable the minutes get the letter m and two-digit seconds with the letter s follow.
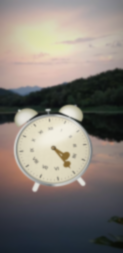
4h25
